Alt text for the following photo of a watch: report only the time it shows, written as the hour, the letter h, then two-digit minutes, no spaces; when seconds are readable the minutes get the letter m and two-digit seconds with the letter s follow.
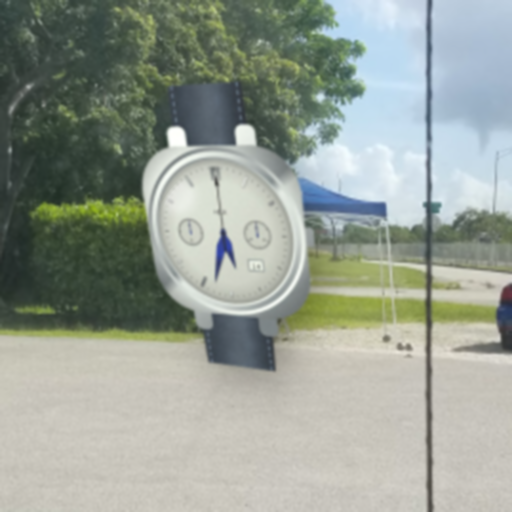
5h33
